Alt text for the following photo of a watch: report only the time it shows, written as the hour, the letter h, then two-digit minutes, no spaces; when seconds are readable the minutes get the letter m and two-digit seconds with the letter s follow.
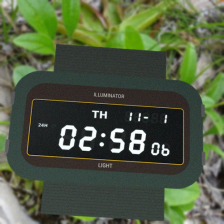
2h58m06s
